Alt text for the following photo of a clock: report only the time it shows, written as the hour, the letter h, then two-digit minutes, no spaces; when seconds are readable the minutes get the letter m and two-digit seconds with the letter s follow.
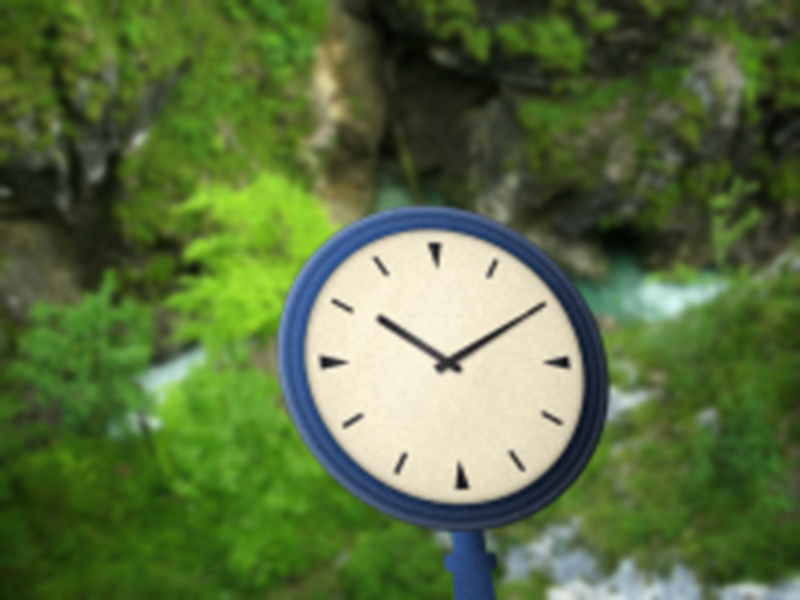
10h10
